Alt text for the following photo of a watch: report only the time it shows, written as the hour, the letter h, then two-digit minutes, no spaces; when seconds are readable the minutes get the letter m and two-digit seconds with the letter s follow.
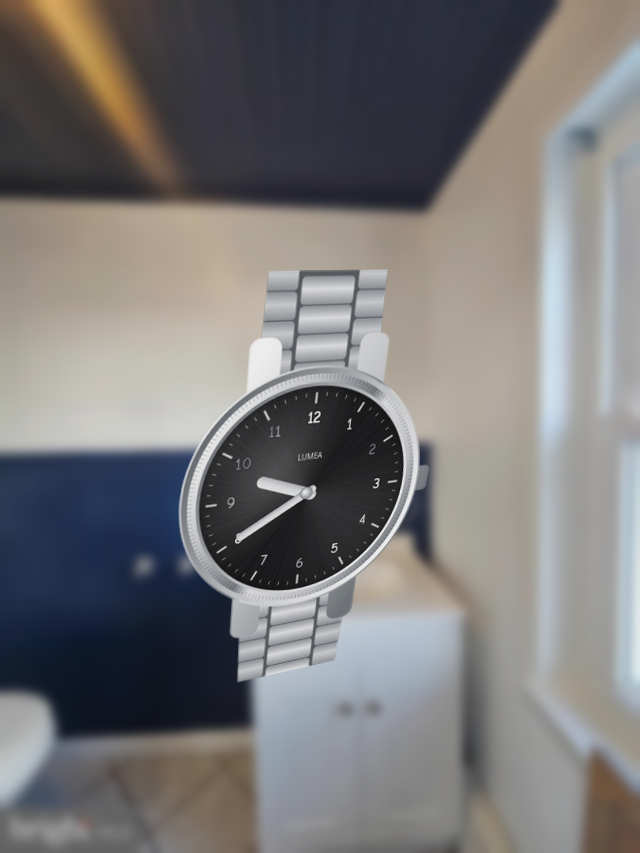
9h40
